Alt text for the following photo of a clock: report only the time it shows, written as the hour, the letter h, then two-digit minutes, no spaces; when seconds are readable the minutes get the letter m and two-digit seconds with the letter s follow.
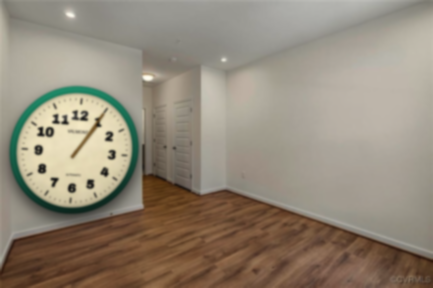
1h05
